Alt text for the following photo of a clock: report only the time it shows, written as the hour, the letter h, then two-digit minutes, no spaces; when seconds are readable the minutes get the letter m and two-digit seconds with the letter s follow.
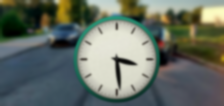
3h29
